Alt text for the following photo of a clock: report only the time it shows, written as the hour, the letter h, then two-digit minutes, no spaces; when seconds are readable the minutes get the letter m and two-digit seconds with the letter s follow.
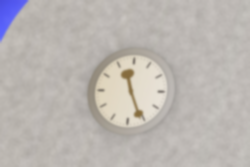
11h26
